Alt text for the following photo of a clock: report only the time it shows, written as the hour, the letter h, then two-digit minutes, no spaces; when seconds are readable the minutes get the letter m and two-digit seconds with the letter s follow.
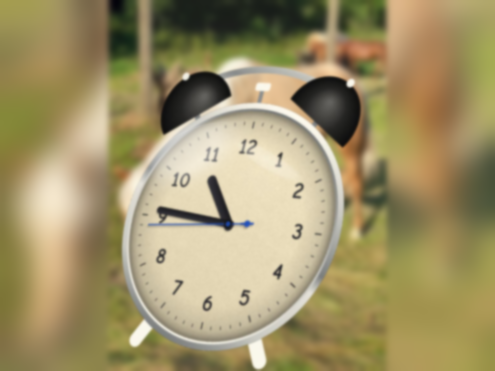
10h45m44s
